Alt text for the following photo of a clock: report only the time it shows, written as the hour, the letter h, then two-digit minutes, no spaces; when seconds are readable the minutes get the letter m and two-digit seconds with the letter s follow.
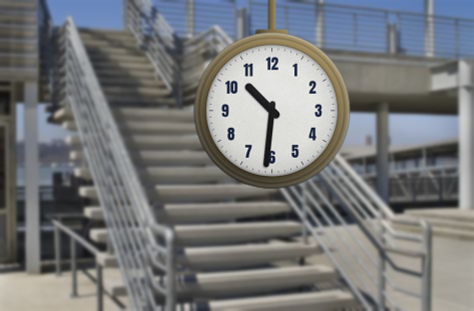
10h31
